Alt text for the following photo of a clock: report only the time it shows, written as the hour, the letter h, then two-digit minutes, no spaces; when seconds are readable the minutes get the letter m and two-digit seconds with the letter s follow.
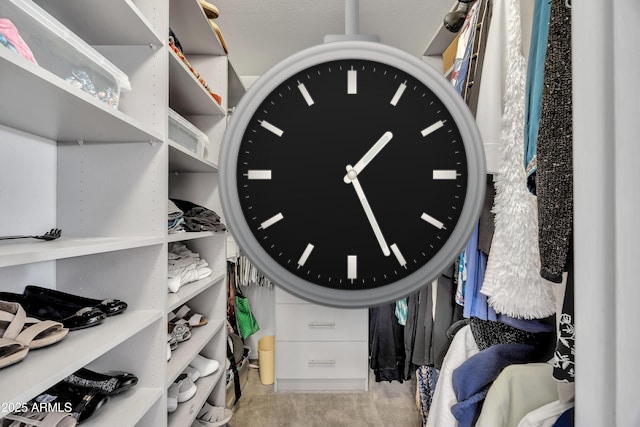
1h26
